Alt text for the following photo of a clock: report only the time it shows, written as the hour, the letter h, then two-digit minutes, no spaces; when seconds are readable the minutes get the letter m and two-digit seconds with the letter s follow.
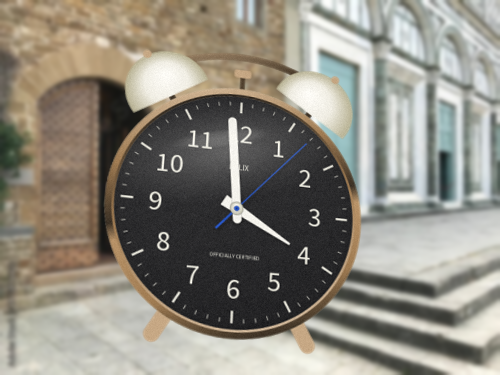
3h59m07s
